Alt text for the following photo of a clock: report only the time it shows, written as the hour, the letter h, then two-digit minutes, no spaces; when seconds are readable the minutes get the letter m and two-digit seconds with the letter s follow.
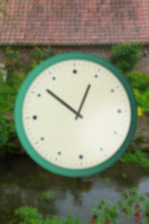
12h52
